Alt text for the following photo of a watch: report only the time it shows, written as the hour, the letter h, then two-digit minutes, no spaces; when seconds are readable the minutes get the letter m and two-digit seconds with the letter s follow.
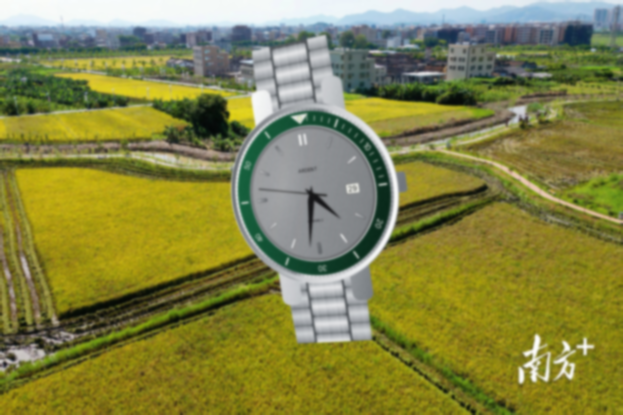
4h31m47s
